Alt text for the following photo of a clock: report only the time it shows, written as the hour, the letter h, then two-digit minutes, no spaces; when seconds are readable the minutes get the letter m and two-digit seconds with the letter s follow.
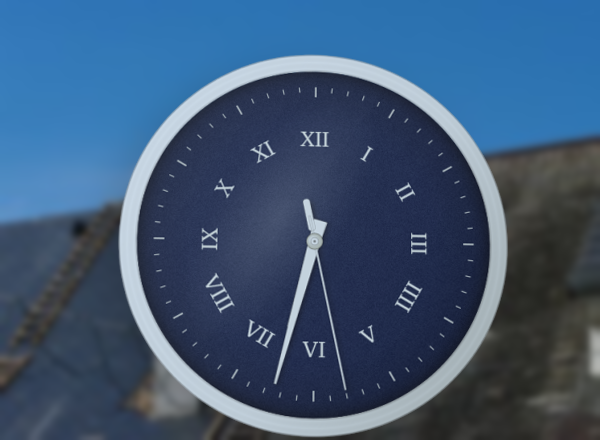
6h32m28s
